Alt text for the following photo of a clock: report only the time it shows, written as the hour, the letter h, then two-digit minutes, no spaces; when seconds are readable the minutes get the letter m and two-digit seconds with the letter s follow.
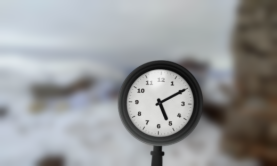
5h10
